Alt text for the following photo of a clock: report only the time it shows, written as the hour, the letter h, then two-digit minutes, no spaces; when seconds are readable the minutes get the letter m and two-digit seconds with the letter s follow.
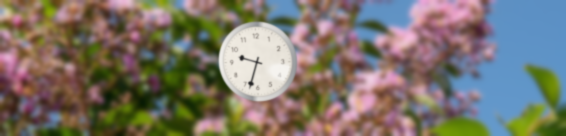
9h33
